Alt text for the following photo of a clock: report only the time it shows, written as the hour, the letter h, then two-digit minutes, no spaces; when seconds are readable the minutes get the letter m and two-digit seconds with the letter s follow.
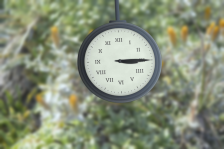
3h15
